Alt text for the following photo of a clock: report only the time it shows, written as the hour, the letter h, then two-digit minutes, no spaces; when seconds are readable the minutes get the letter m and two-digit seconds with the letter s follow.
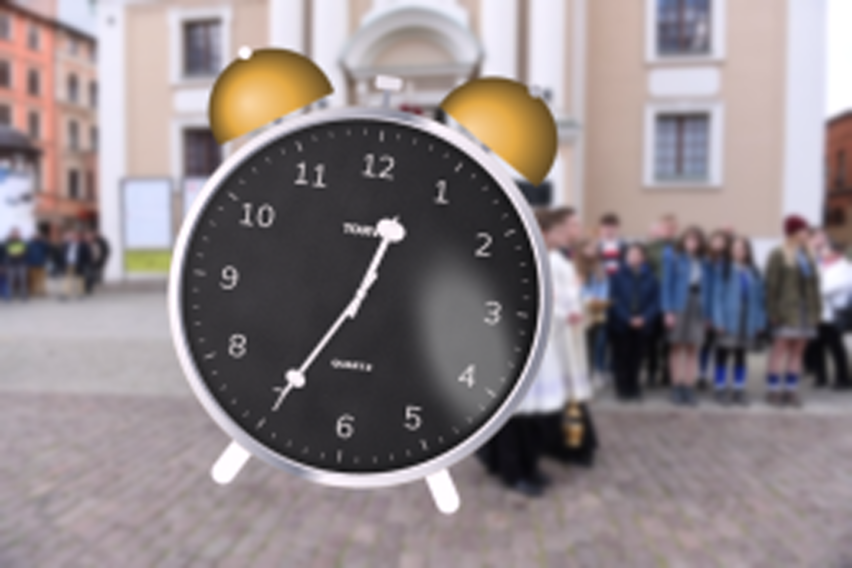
12h35
